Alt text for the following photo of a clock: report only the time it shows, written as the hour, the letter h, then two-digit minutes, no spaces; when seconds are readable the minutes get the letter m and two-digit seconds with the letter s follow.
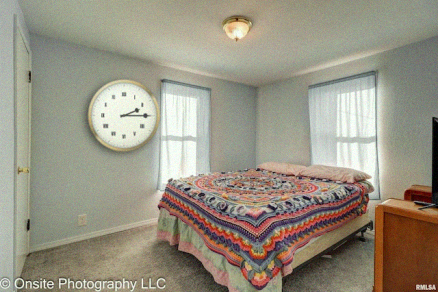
2h15
